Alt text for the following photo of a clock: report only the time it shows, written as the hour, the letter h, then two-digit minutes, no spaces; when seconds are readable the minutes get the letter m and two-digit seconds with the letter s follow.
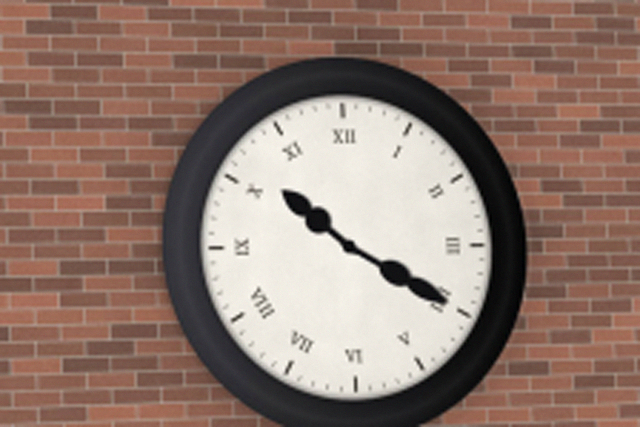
10h20
